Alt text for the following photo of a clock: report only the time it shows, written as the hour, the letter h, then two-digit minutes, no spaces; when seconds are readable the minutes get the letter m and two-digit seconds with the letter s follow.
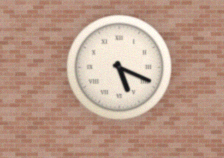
5h19
